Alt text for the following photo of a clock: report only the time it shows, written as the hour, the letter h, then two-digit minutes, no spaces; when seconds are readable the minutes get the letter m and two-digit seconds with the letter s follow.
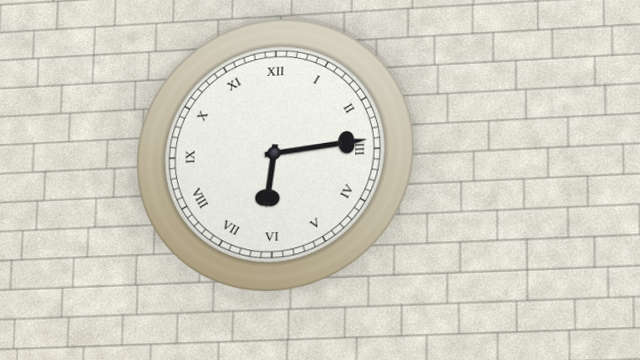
6h14
